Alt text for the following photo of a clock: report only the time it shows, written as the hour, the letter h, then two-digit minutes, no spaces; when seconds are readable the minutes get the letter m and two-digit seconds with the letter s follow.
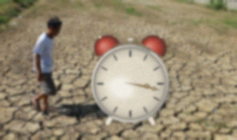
3h17
